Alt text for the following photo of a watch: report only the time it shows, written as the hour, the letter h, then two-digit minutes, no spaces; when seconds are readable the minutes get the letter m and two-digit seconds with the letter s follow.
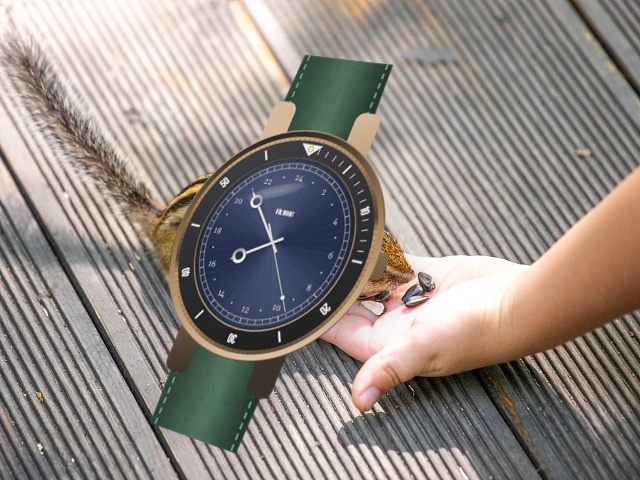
15h52m24s
